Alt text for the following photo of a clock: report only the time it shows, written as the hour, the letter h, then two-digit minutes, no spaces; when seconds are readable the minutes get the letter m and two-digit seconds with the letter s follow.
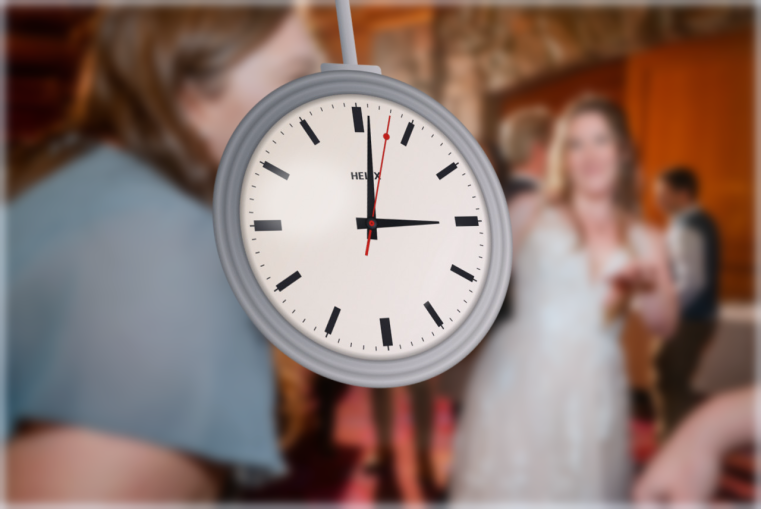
3h01m03s
